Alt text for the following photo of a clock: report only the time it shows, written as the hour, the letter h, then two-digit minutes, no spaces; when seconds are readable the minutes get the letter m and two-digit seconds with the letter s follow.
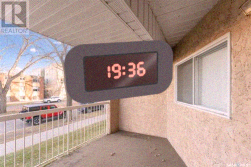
19h36
